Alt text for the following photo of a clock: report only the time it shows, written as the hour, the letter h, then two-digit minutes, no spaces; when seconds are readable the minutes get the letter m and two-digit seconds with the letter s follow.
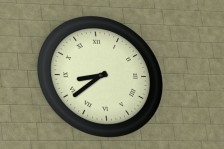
8h39
